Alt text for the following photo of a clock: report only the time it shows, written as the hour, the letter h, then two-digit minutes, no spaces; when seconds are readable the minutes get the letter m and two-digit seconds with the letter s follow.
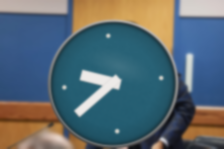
9h39
